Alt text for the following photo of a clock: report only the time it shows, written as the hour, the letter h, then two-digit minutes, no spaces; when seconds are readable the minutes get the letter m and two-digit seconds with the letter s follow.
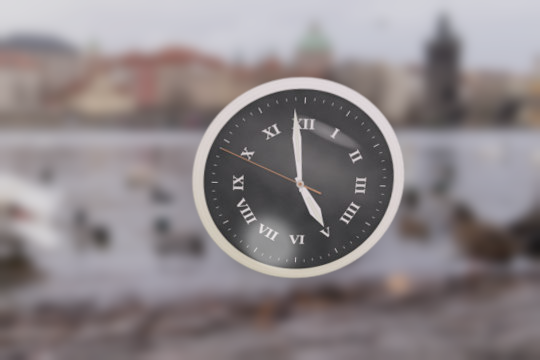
4h58m49s
